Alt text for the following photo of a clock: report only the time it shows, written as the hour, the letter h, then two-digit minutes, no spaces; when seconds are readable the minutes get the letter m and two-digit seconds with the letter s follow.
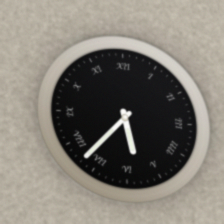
5h37
